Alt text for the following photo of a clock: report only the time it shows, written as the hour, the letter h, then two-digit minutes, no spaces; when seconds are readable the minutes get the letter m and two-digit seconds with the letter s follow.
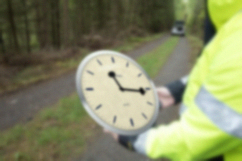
11h16
